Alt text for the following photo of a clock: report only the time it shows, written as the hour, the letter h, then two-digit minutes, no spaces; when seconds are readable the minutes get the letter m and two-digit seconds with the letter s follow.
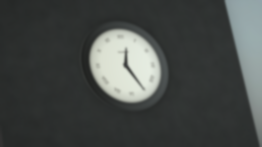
12h25
